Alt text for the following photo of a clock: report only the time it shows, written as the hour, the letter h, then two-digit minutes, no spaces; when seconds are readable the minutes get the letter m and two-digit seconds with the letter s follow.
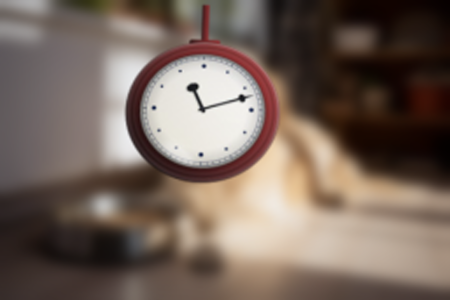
11h12
